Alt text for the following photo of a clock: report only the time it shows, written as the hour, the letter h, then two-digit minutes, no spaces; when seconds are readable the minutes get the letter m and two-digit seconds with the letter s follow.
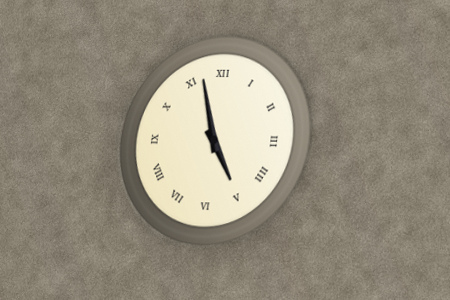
4h57
